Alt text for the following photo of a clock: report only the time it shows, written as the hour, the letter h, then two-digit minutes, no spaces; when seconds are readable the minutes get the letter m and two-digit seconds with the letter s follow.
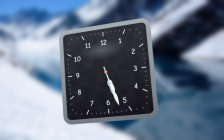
5h27
